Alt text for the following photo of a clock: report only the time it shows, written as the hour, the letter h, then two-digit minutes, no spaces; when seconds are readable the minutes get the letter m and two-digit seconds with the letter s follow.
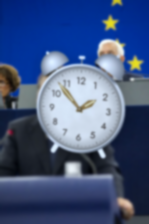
1h53
